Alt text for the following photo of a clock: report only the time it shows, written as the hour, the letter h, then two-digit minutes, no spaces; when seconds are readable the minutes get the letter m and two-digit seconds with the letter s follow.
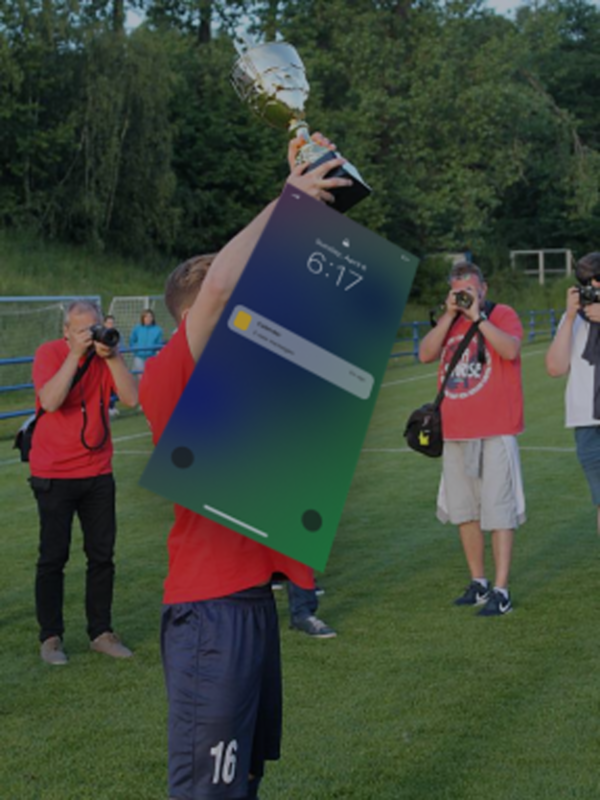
6h17
